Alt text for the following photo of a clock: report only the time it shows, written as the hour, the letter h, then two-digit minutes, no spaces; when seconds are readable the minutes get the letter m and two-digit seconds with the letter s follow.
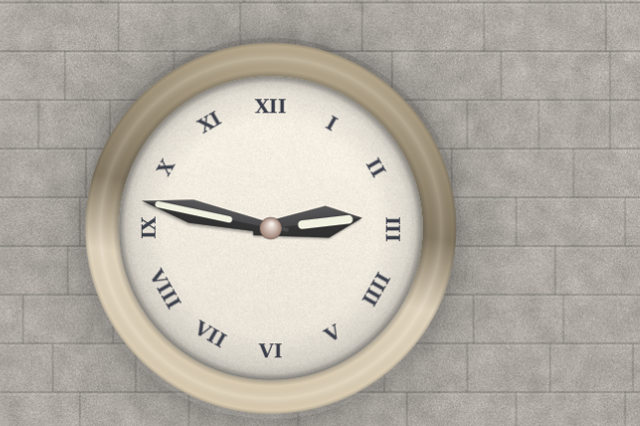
2h47
